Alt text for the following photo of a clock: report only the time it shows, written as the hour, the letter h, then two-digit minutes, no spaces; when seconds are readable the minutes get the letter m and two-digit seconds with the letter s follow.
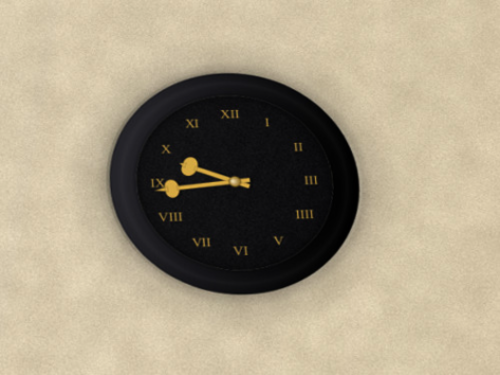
9h44
